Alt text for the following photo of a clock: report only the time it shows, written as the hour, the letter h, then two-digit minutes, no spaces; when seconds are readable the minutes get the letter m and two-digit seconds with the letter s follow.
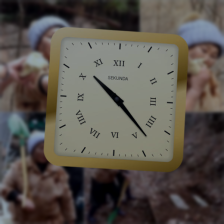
10h23
